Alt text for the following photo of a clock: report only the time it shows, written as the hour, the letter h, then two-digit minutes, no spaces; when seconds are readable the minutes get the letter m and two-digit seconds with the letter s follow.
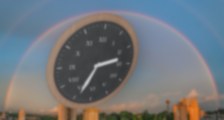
2h34
